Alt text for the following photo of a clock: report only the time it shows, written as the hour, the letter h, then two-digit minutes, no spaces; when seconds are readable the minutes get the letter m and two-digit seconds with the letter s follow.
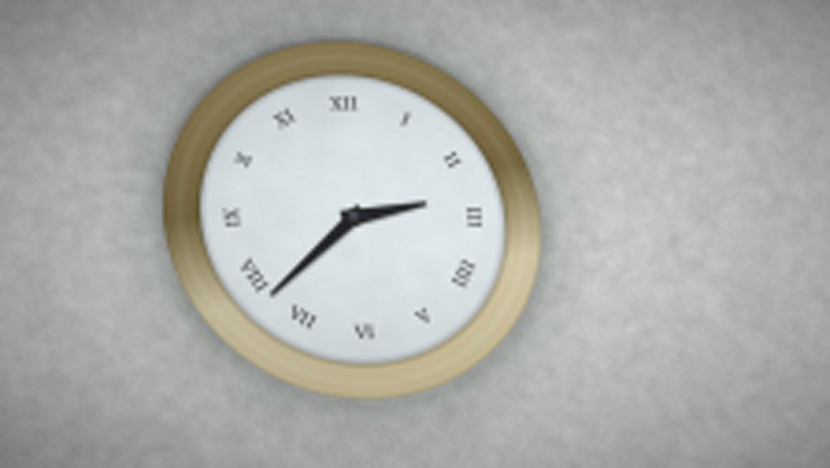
2h38
